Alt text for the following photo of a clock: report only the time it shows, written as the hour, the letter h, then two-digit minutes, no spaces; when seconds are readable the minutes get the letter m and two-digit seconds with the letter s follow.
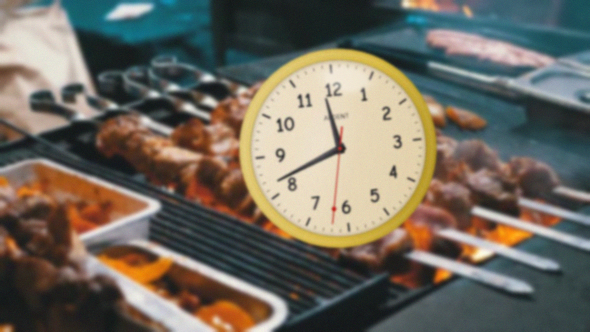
11h41m32s
